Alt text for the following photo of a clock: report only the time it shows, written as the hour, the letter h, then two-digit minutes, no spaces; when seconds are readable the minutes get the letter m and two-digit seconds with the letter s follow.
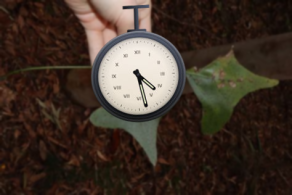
4h28
